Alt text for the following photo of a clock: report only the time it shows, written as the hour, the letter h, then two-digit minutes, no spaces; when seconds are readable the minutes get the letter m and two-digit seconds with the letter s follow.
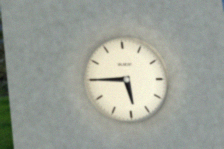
5h45
